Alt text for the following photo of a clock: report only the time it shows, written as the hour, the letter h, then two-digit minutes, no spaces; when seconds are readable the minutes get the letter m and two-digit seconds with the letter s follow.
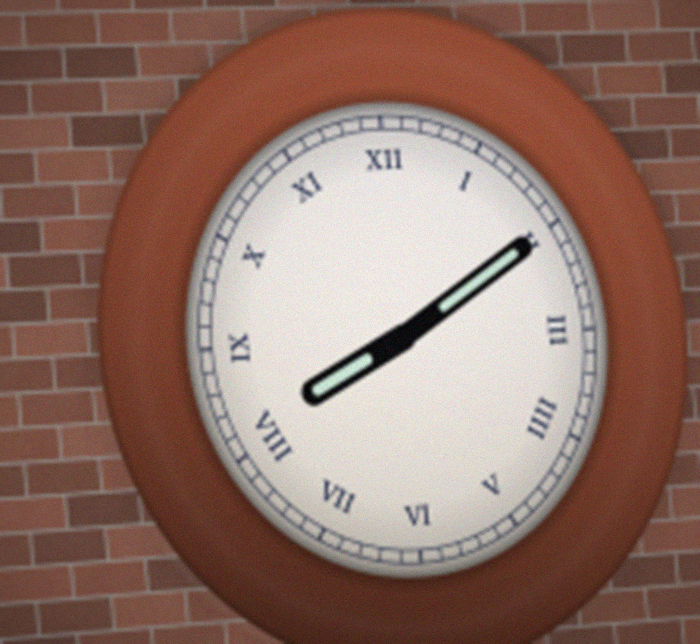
8h10
